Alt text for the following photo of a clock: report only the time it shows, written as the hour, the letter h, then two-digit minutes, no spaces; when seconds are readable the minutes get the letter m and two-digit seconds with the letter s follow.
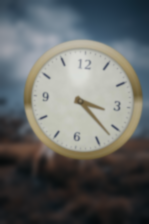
3h22
